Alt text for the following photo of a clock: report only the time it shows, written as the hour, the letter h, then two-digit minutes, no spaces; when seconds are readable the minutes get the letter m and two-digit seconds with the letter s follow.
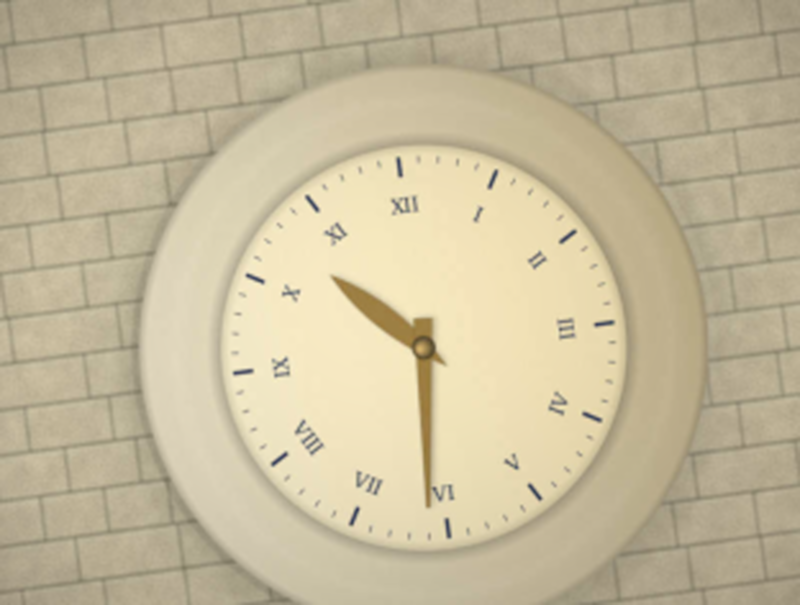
10h31
